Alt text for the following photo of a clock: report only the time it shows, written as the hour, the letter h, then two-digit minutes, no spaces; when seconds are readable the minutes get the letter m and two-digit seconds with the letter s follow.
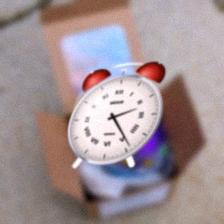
2h24
